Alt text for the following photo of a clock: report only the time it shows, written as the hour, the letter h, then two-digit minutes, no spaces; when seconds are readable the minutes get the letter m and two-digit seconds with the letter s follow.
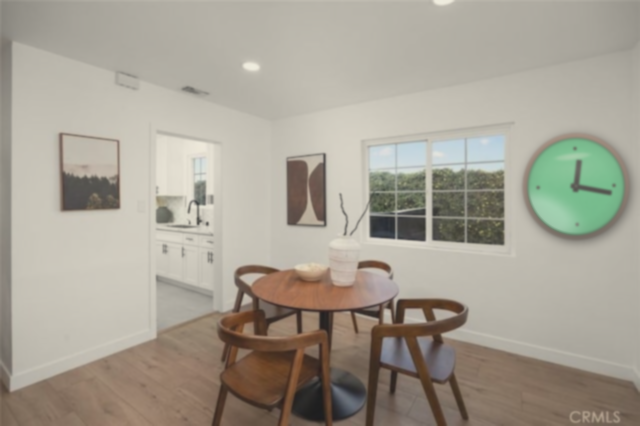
12h17
